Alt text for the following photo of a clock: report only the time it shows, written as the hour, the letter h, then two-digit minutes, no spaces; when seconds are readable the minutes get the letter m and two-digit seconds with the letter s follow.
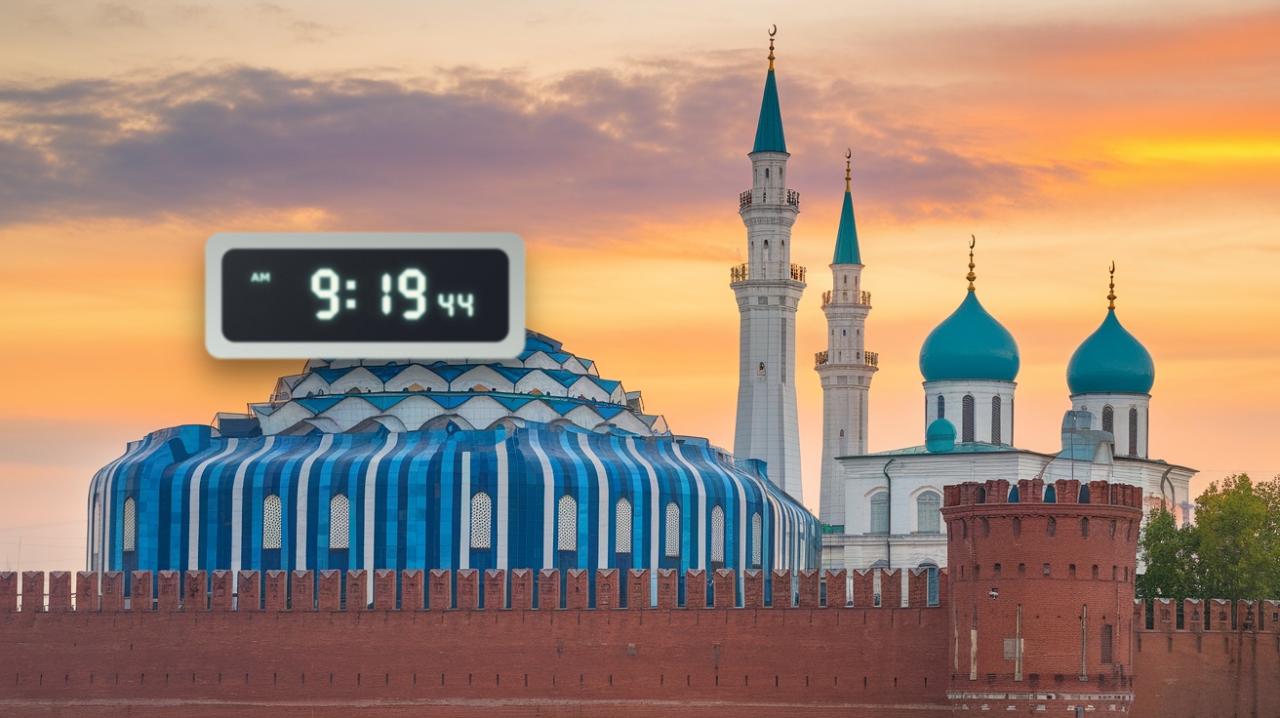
9h19m44s
